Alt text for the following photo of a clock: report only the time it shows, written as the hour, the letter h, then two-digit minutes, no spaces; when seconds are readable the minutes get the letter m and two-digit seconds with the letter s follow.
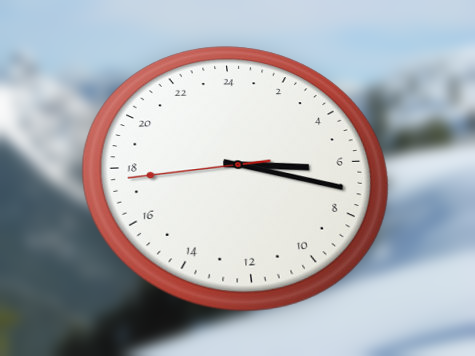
6h17m44s
